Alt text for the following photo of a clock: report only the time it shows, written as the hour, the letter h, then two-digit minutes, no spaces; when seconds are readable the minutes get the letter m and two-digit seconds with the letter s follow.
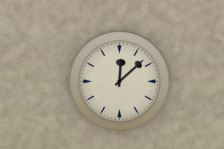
12h08
